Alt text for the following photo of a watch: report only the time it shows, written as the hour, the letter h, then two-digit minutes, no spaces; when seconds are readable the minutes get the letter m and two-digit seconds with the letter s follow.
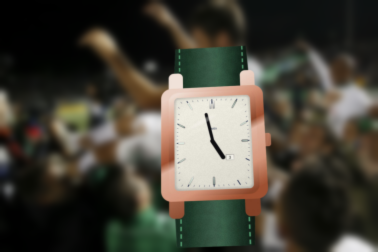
4h58
